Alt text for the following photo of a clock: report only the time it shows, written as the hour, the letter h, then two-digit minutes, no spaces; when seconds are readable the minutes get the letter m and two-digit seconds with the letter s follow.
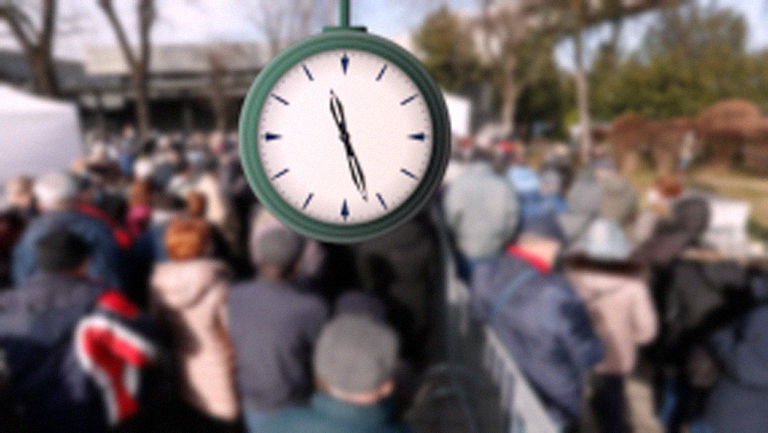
11h27
